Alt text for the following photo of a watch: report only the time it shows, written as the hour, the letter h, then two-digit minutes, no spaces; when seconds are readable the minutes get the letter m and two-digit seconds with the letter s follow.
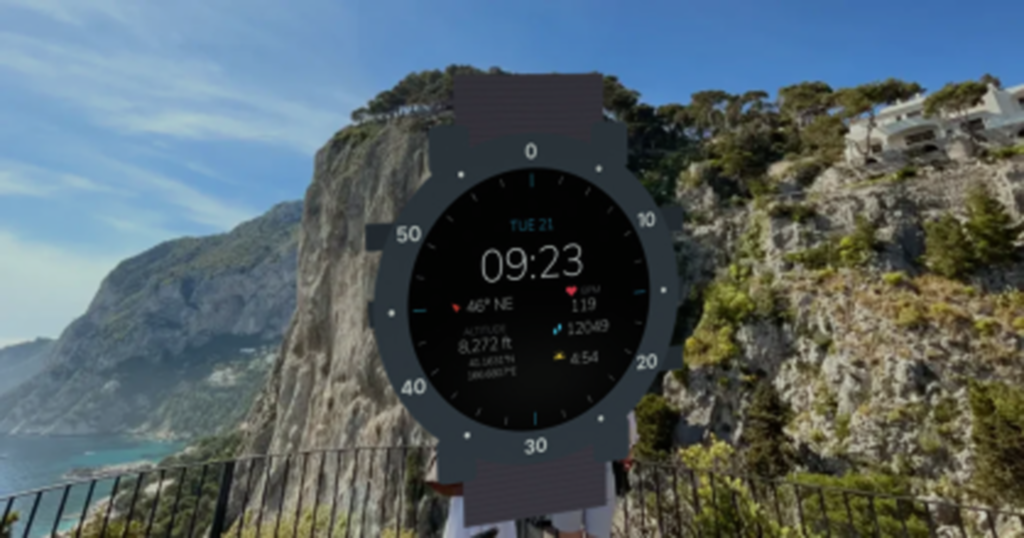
9h23
